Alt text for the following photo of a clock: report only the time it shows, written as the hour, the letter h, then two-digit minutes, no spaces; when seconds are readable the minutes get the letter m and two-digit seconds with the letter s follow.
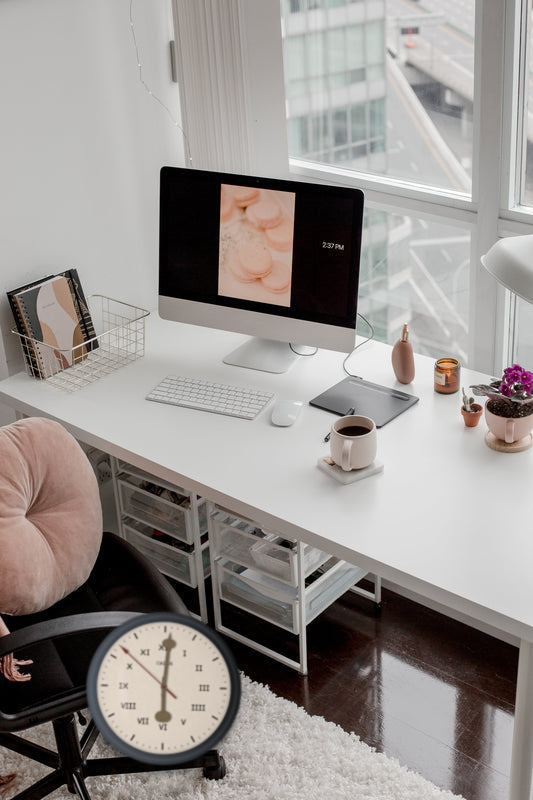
6h00m52s
